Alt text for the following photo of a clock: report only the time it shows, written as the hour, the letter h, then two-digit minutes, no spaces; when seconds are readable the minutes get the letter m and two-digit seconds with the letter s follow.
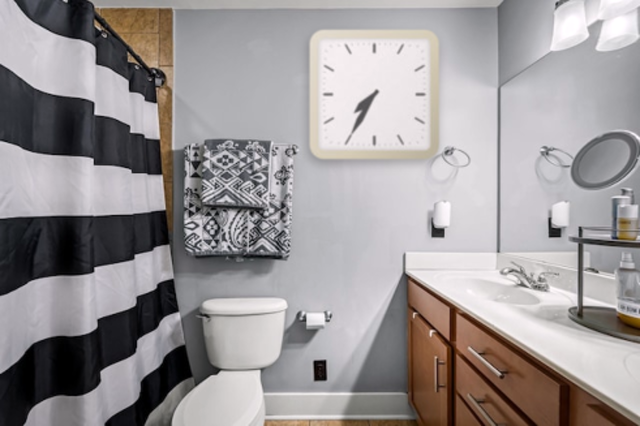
7h35
